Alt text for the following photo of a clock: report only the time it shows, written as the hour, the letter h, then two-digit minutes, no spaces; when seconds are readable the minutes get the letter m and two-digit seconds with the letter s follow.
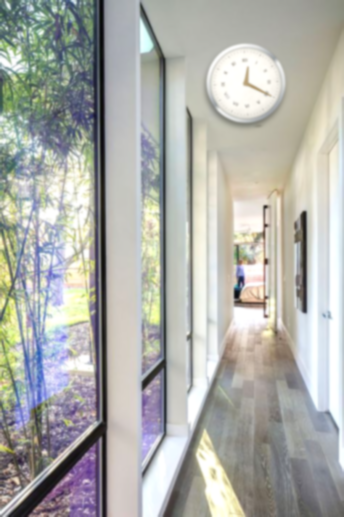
12h20
